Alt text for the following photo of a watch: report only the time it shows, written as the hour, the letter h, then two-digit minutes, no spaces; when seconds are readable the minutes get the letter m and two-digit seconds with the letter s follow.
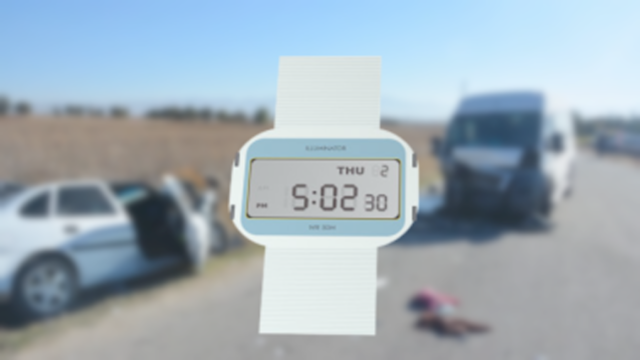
5h02m30s
